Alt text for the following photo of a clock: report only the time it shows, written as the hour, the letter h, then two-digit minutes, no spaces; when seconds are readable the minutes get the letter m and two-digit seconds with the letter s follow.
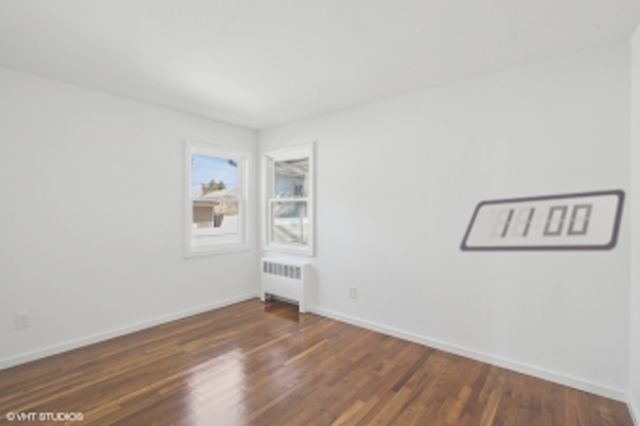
11h00
